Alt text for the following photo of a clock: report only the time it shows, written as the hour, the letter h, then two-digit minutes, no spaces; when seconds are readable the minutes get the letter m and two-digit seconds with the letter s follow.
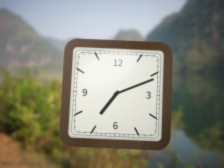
7h11
